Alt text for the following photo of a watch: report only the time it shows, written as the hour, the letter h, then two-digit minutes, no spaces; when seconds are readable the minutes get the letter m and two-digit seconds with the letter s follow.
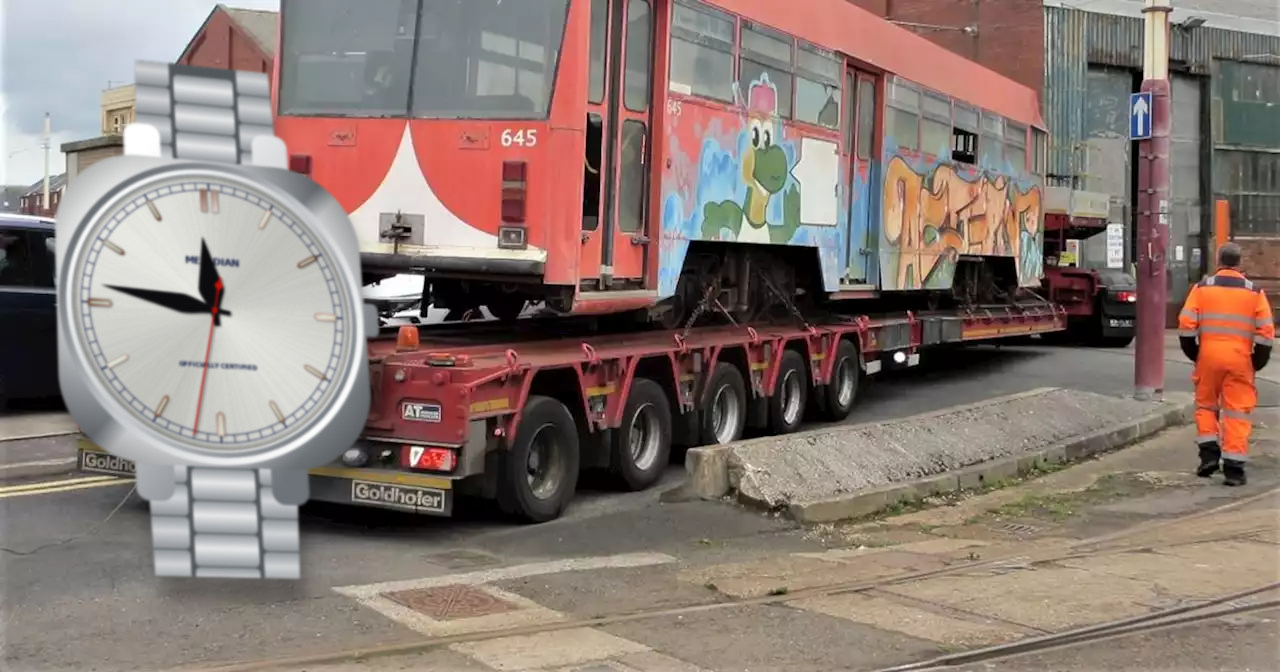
11h46m32s
